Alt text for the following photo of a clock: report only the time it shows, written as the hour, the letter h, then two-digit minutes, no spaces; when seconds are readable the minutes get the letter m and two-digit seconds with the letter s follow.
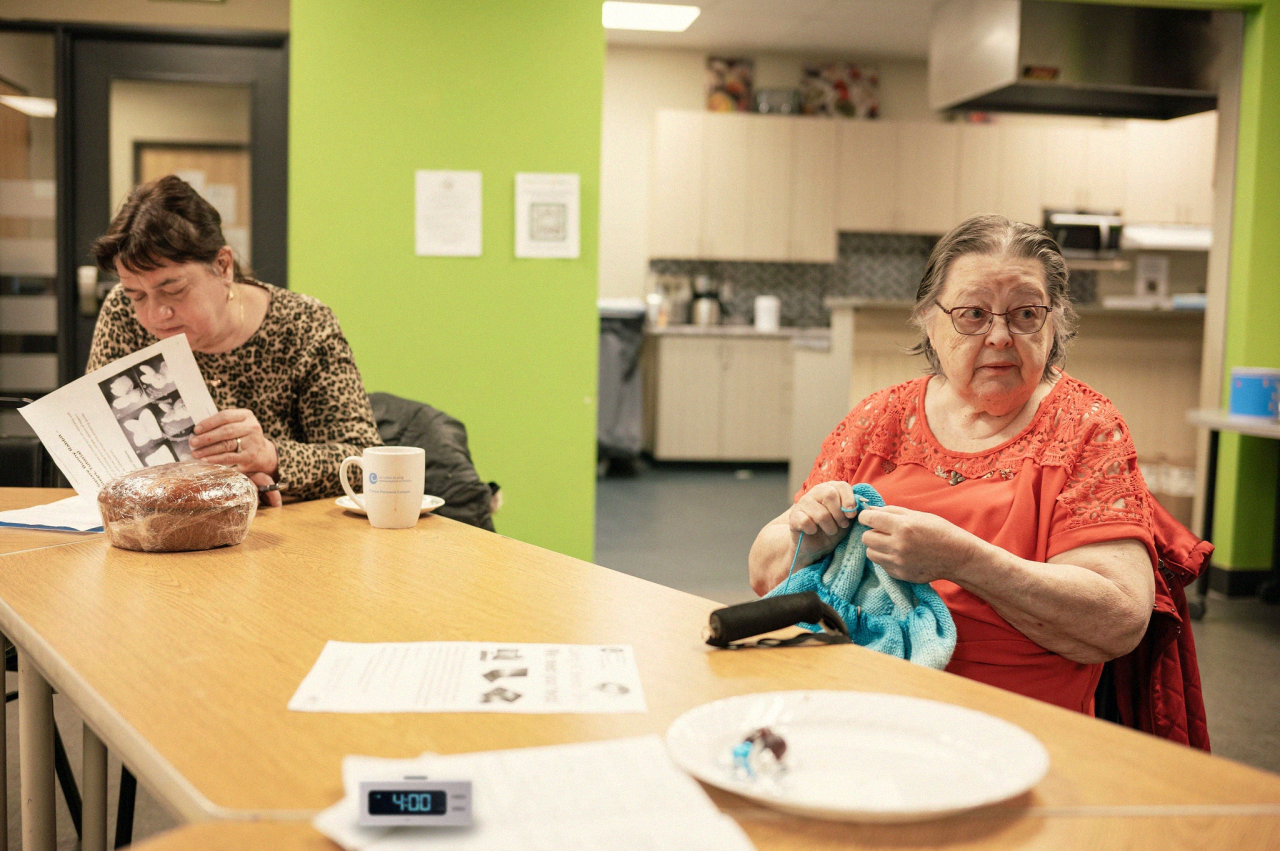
4h00
